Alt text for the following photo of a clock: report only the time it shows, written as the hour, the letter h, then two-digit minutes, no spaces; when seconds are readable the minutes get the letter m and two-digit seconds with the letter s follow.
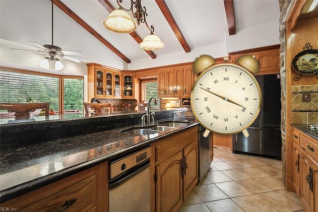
3h49
